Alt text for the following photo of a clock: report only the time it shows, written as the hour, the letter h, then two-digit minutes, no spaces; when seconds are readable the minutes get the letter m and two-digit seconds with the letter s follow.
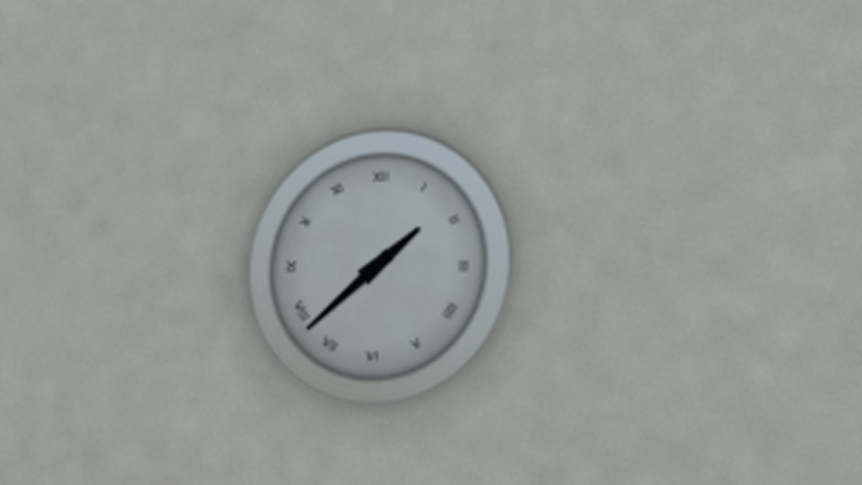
1h38
